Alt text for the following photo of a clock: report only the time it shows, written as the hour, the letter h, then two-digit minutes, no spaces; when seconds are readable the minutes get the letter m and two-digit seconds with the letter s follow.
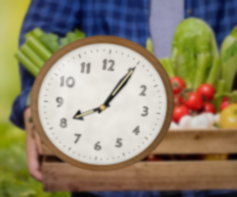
8h05
